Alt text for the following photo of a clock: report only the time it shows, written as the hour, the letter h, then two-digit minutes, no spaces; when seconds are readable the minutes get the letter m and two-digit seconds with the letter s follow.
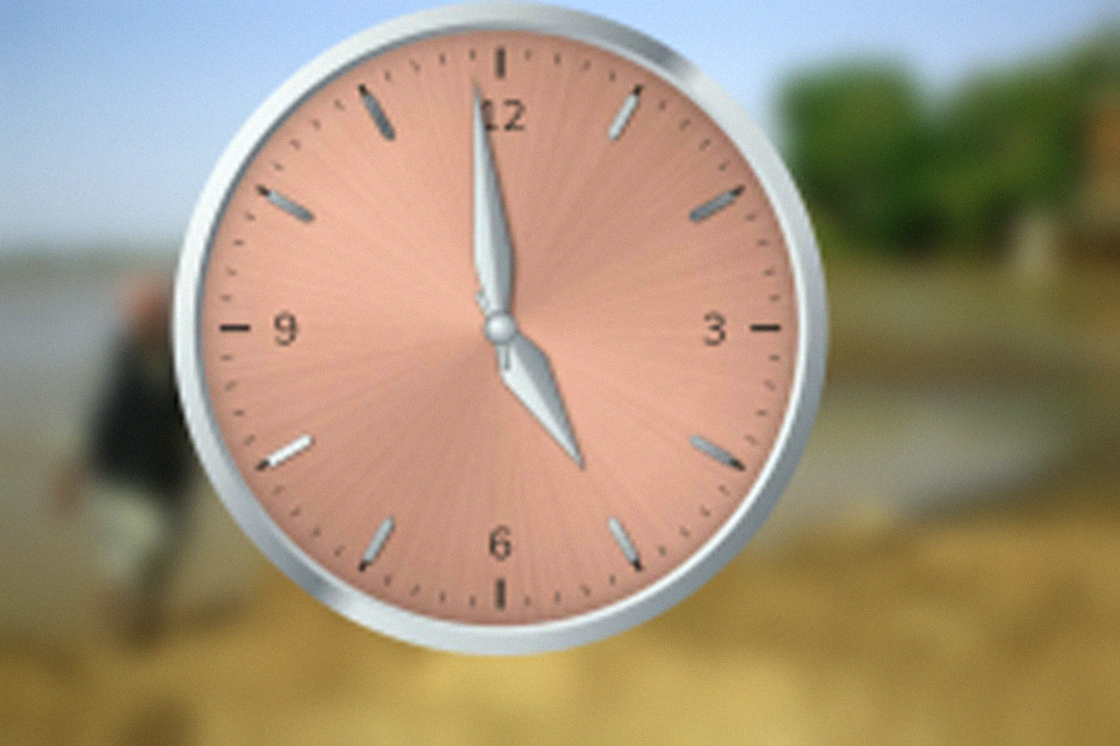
4h59
